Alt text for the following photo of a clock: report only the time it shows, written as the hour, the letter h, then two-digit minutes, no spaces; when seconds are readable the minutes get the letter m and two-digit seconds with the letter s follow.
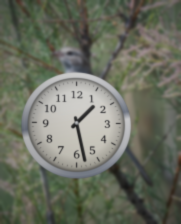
1h28
